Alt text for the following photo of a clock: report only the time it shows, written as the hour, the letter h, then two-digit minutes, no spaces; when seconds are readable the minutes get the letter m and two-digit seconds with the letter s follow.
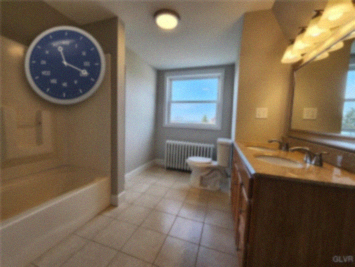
11h19
